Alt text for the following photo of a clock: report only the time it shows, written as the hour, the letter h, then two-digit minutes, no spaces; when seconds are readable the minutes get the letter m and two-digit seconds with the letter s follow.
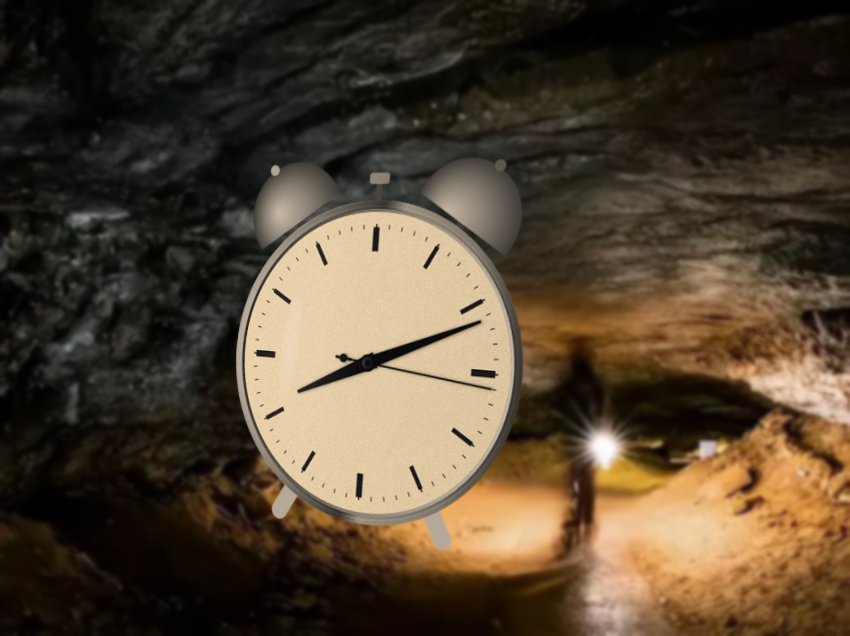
8h11m16s
